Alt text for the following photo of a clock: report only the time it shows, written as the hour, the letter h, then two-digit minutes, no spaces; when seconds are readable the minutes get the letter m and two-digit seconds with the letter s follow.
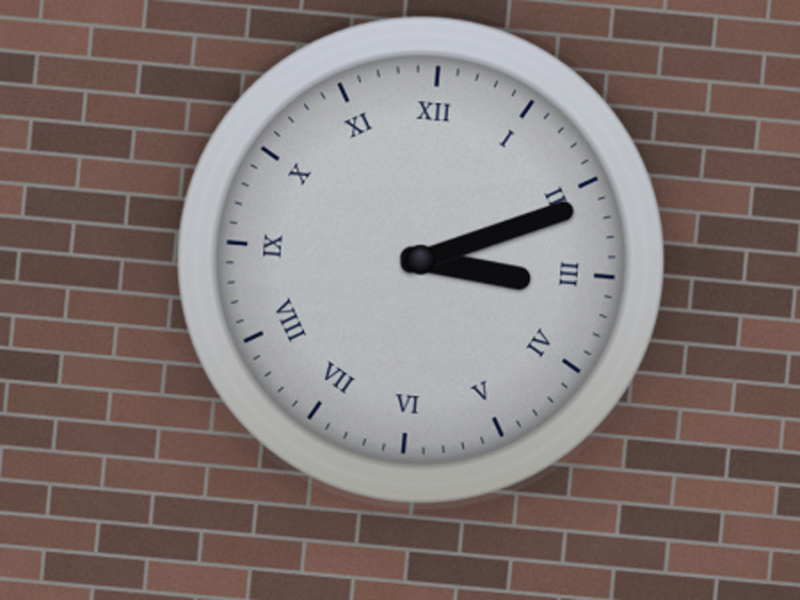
3h11
